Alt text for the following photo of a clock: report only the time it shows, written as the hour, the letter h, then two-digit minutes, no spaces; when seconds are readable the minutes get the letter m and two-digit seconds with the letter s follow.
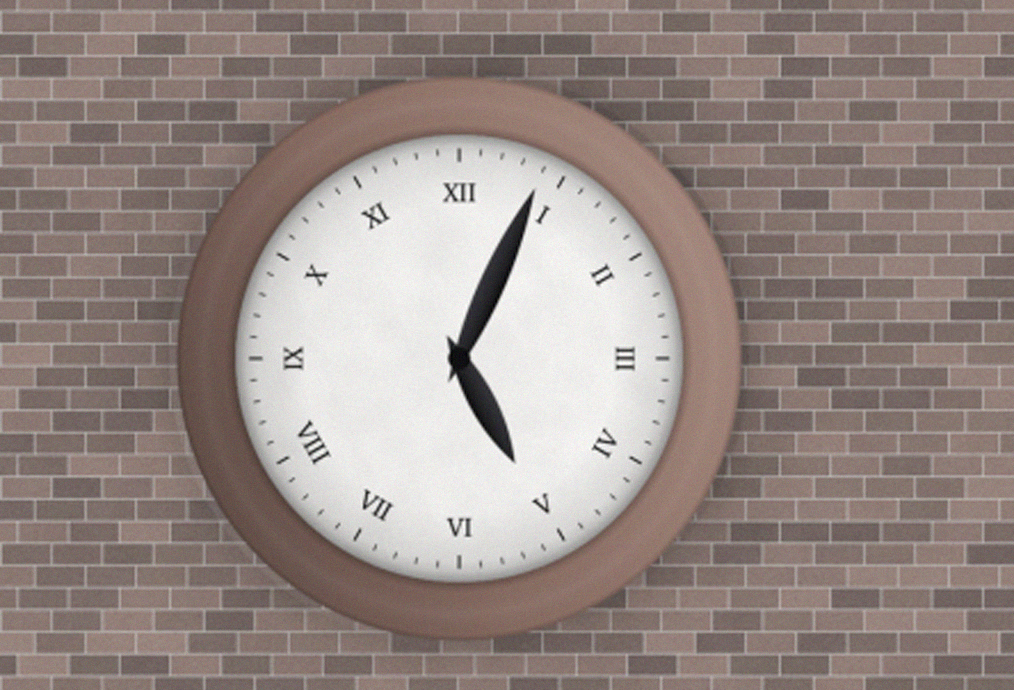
5h04
